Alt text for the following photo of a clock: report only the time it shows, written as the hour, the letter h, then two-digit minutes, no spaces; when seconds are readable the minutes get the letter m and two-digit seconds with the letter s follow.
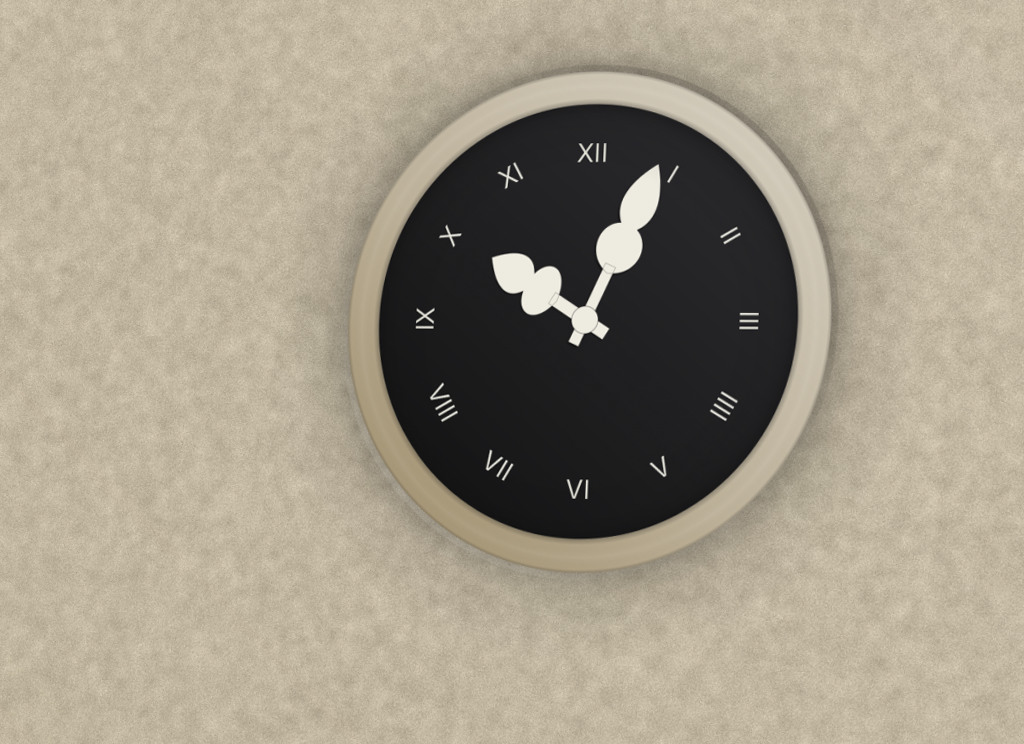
10h04
